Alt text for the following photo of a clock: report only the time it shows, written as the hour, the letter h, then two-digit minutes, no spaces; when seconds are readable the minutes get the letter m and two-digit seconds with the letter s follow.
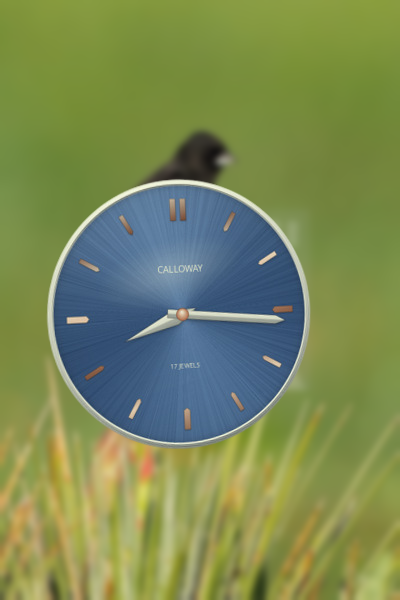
8h16
